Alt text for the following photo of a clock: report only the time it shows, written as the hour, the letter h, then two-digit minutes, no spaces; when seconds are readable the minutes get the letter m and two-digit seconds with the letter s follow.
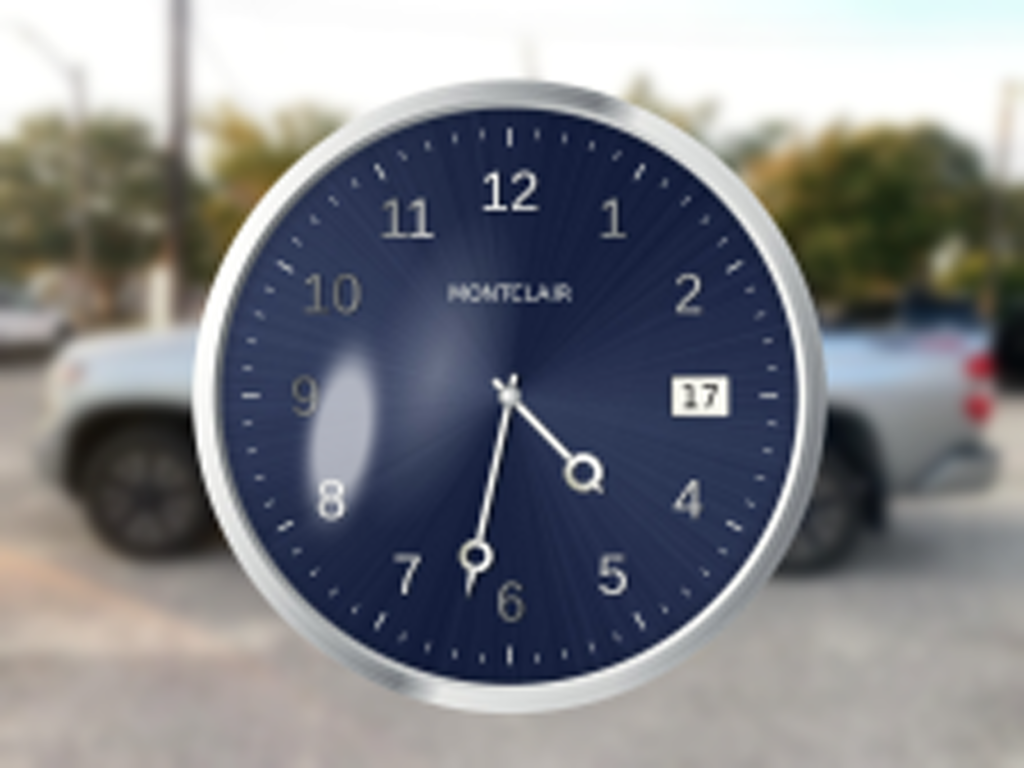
4h32
